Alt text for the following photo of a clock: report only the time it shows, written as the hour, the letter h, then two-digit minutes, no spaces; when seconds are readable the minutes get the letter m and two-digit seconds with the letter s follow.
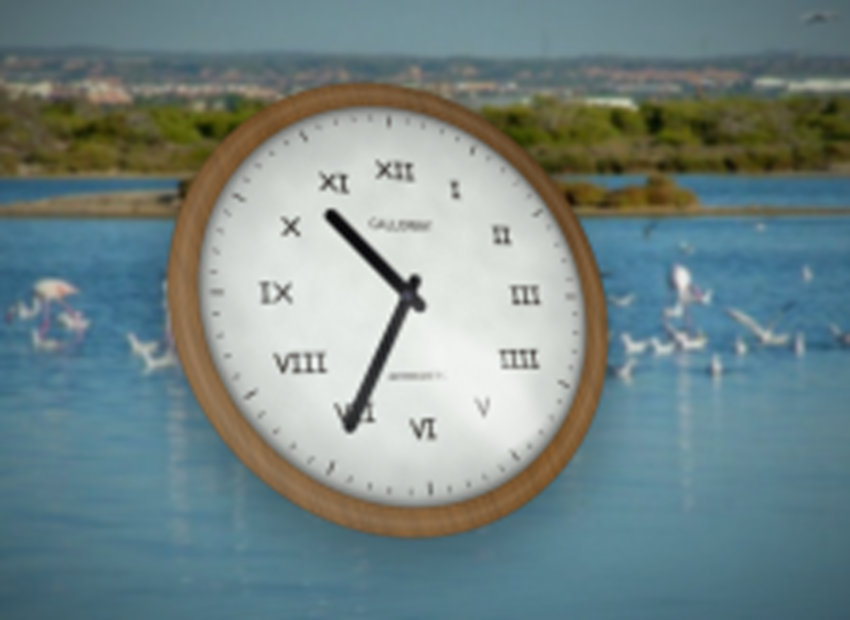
10h35
